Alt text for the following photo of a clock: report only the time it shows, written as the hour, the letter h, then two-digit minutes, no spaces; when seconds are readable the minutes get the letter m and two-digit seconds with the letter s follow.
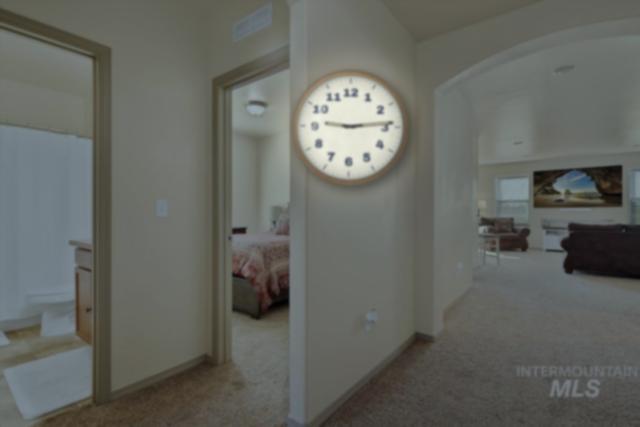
9h14
